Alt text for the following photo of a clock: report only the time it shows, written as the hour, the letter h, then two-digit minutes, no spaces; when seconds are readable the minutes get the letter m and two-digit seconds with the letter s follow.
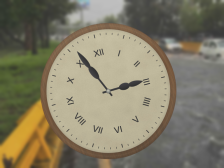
2h56
